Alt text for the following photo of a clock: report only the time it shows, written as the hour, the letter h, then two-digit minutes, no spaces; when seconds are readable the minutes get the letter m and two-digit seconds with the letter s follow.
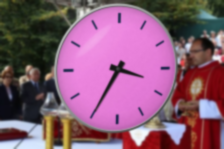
3h35
